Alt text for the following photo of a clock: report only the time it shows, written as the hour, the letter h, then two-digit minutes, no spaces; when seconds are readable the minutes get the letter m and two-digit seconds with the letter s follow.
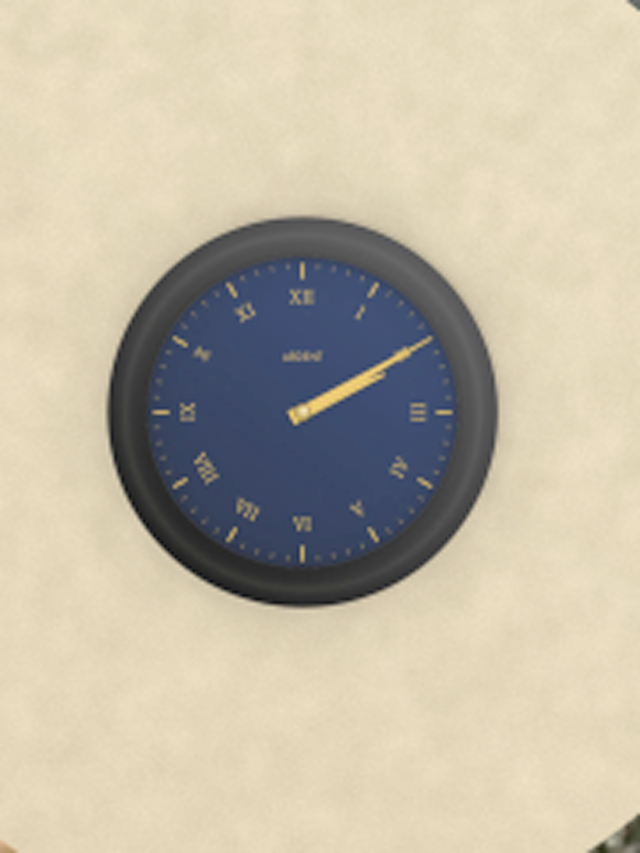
2h10
